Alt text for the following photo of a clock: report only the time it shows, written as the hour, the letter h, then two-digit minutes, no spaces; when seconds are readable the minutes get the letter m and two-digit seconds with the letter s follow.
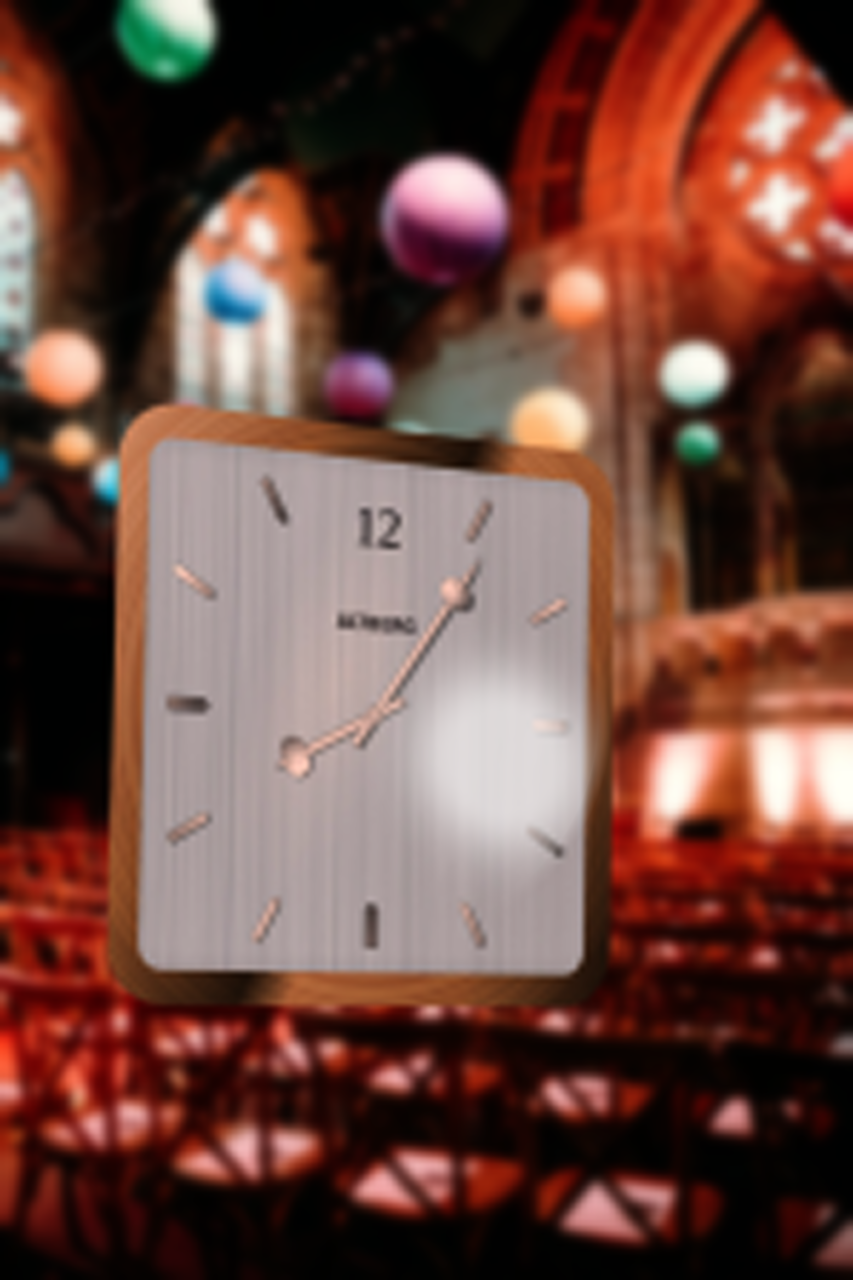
8h06
